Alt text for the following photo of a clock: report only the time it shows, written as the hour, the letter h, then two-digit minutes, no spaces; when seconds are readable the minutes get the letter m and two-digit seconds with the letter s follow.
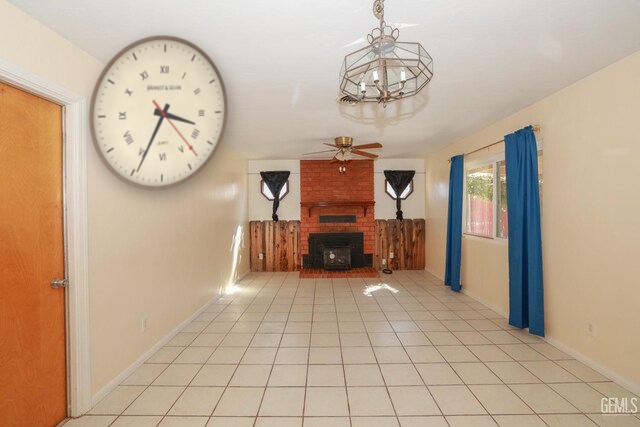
3h34m23s
